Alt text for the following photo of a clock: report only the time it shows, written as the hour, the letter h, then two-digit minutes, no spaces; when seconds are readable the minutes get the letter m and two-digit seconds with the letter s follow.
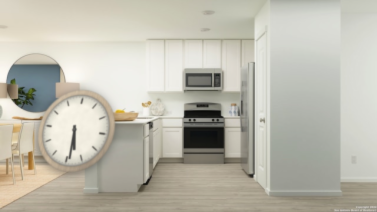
5h29
